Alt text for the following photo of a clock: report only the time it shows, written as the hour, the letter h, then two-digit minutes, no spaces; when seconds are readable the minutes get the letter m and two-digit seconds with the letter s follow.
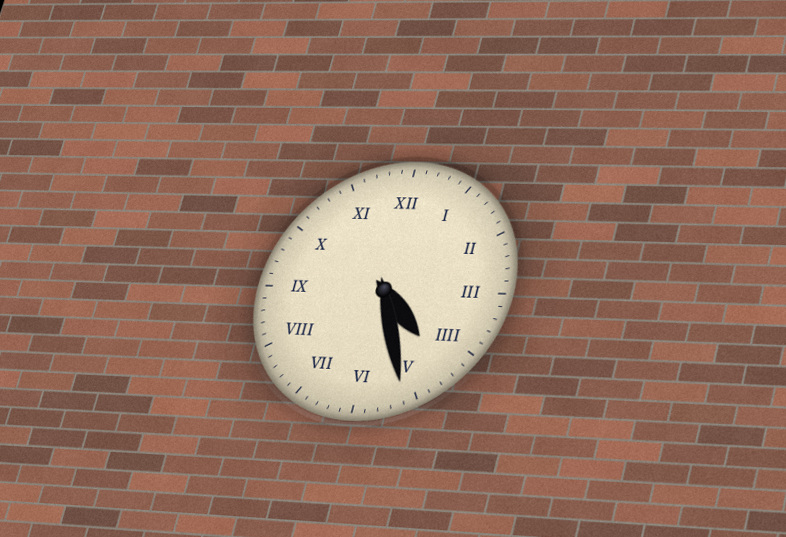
4h26
